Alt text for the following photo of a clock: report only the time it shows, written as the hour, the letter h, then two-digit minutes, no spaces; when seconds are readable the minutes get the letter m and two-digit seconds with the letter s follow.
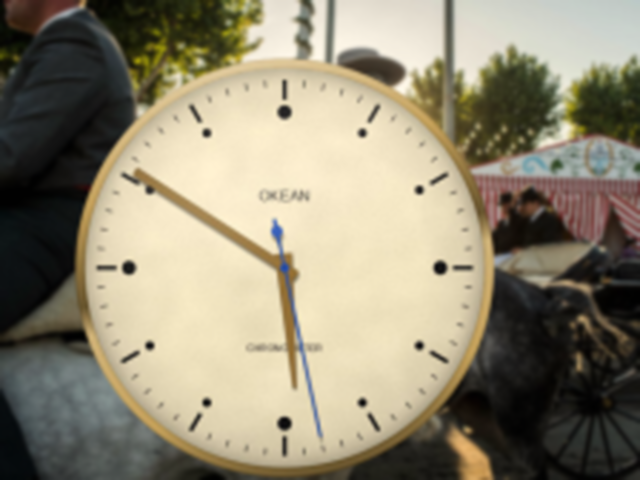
5h50m28s
